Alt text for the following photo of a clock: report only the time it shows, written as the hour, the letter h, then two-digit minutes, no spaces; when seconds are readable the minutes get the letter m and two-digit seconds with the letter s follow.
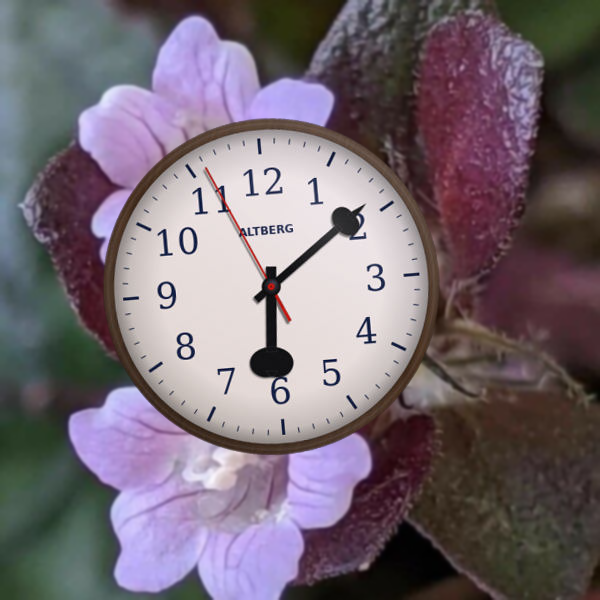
6h08m56s
